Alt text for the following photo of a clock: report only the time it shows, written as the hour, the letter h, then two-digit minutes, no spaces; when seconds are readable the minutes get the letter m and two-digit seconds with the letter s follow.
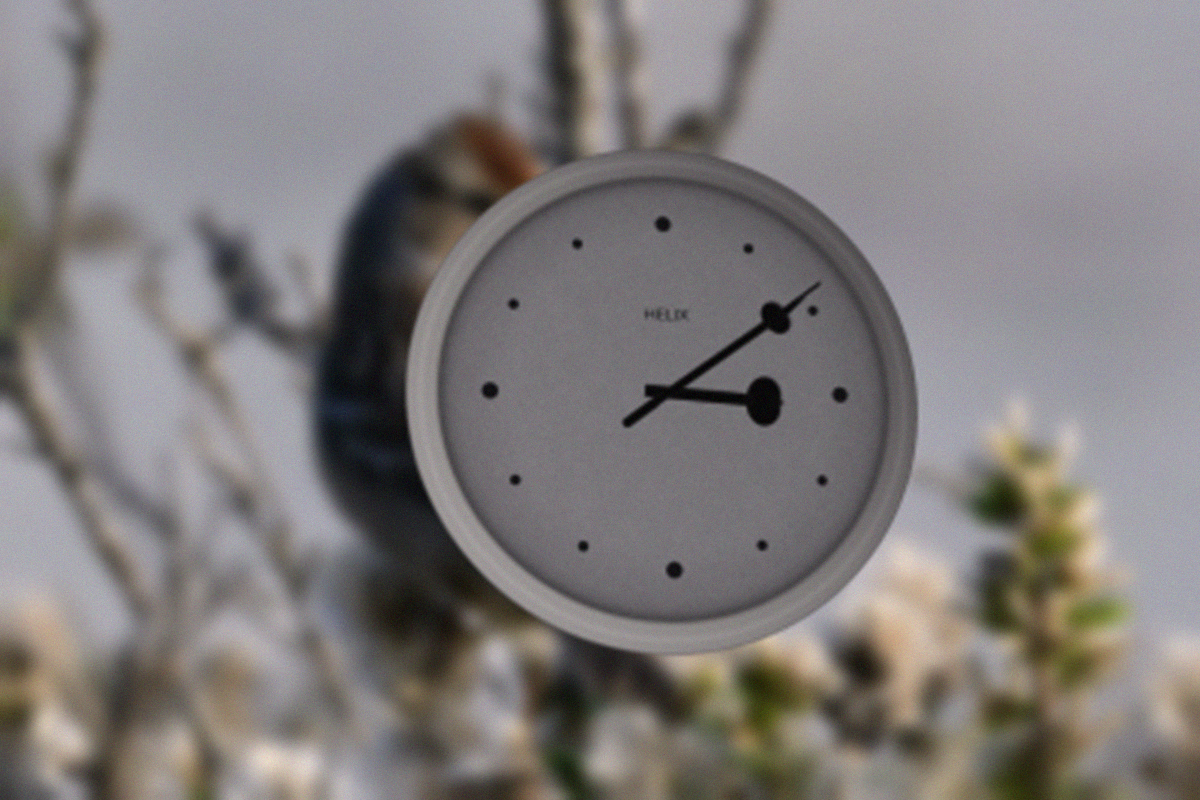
3h09m09s
